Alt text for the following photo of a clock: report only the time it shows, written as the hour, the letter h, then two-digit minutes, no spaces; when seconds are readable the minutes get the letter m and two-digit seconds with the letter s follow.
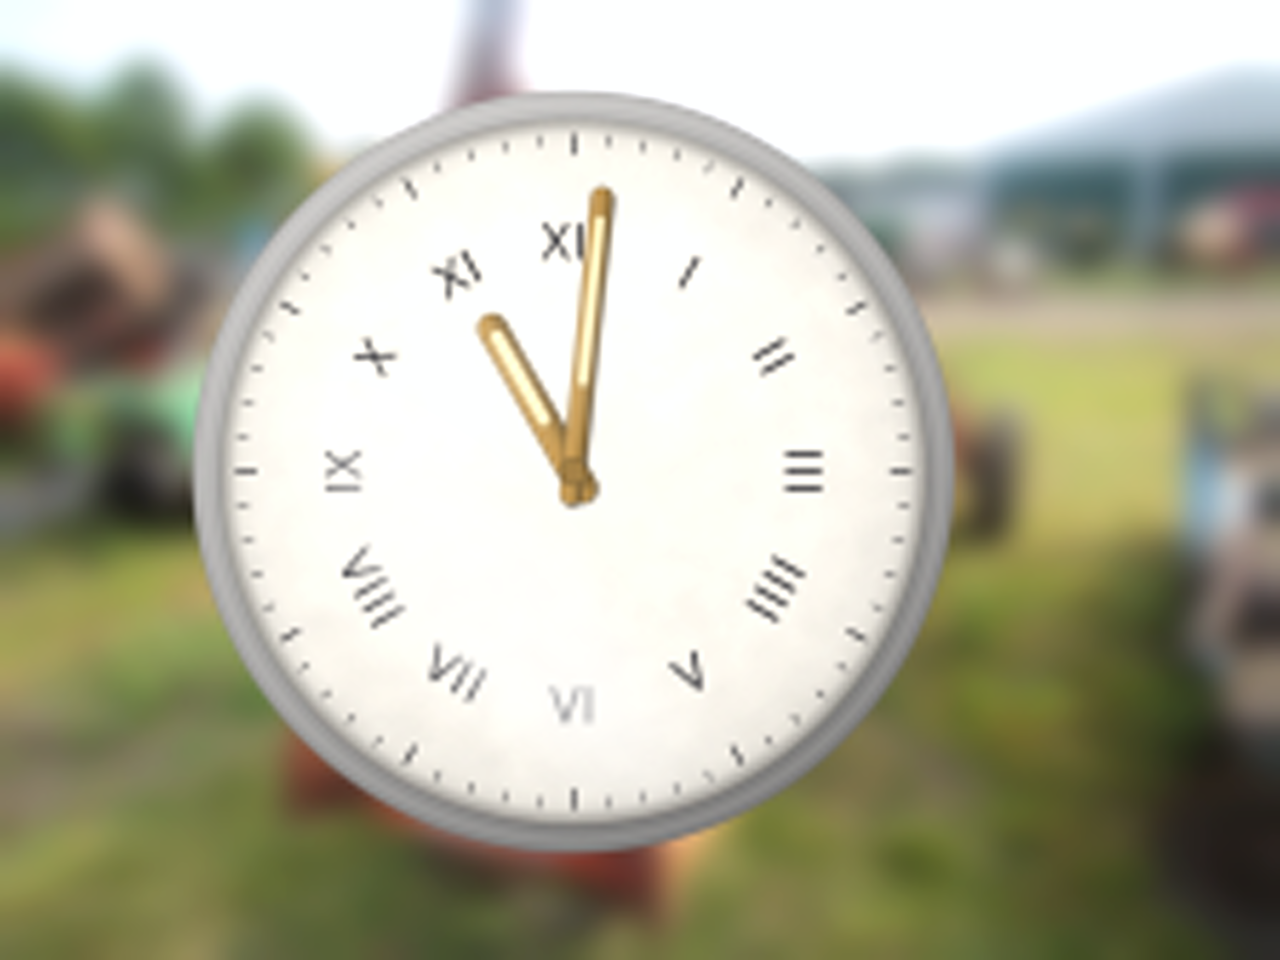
11h01
